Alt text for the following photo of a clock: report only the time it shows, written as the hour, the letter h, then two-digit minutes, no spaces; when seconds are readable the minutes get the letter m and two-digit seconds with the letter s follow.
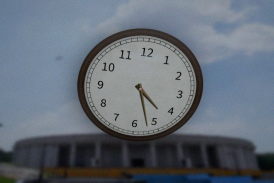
4h27
